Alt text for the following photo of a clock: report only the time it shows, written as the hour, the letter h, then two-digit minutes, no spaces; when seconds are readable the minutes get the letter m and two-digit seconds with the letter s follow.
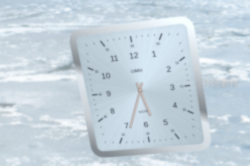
5h34
